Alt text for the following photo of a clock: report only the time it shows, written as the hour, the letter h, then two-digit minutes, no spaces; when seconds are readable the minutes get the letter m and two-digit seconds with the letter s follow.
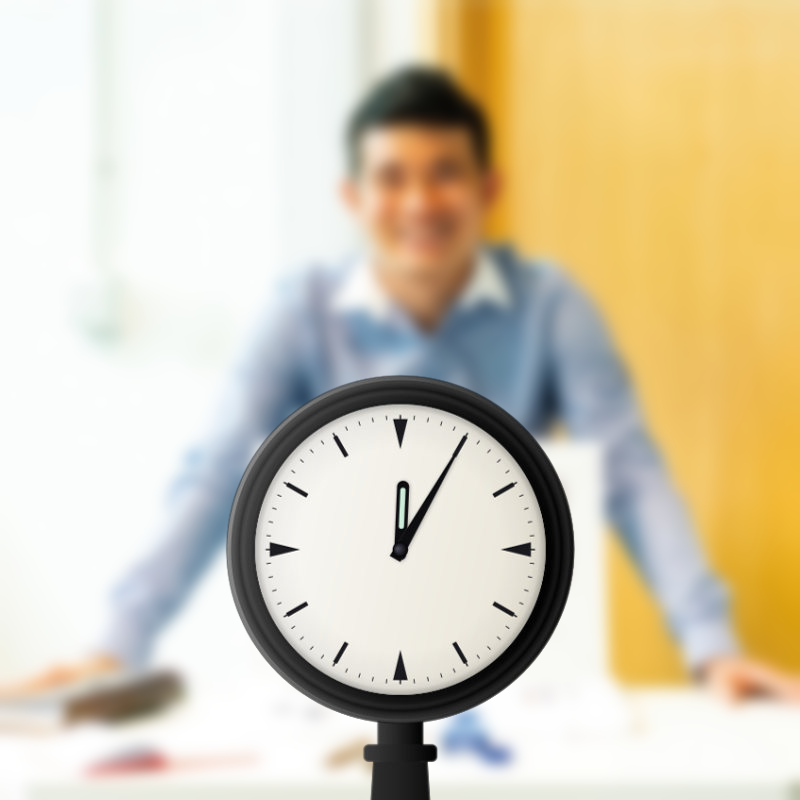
12h05
